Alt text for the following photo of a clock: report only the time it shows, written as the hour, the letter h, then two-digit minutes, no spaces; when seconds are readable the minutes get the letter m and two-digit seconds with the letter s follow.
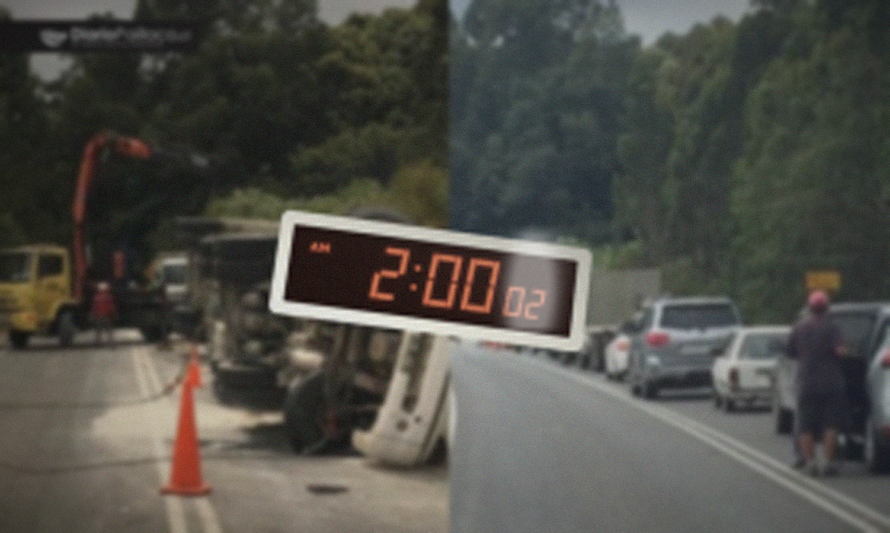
2h00m02s
